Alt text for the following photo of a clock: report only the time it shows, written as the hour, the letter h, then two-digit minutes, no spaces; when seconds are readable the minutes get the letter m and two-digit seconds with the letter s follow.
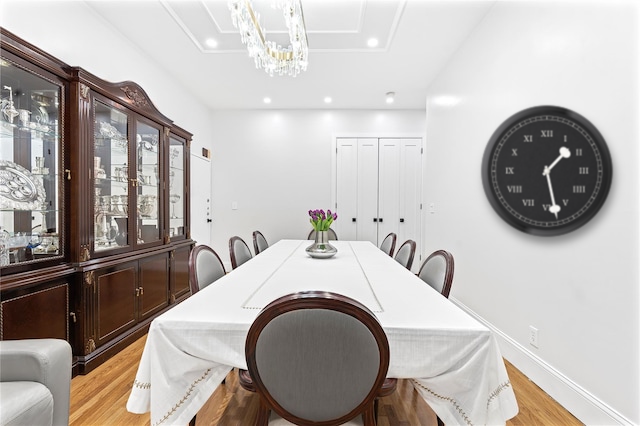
1h28
